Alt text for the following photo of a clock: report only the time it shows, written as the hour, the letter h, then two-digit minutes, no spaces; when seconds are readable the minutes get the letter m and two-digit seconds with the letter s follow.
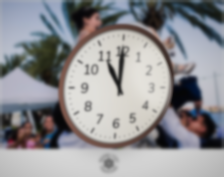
11h00
